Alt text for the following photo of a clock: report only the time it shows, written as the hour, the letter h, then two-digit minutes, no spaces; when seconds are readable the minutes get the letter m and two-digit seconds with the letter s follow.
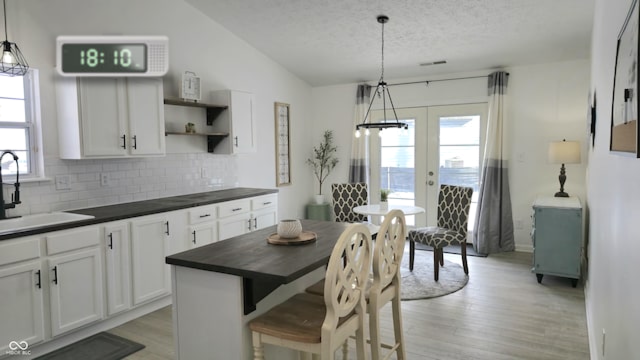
18h10
